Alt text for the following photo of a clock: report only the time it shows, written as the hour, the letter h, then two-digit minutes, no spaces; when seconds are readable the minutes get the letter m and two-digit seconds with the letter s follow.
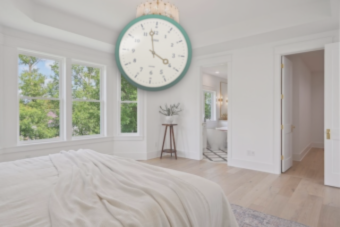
3h58
